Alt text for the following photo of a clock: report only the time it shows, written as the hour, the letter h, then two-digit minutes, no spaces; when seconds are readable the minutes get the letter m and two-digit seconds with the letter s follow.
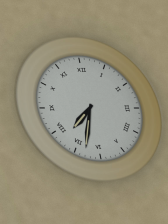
7h33
